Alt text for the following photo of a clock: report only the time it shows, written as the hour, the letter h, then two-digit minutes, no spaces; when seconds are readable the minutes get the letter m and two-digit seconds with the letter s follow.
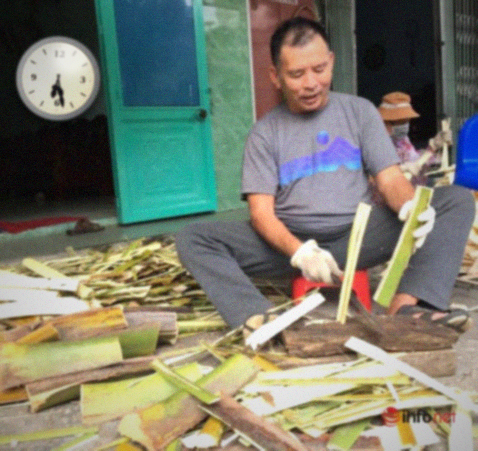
6h28
